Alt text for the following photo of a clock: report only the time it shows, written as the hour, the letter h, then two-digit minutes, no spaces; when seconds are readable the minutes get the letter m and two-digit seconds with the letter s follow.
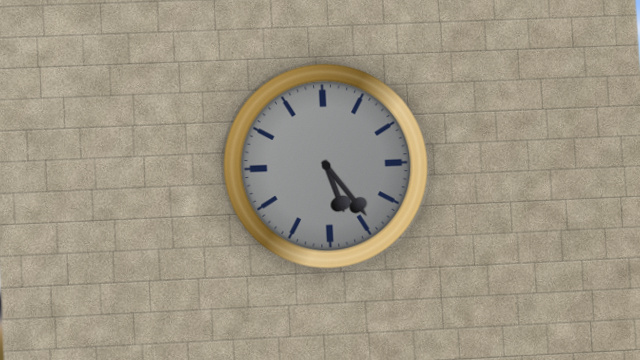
5h24
